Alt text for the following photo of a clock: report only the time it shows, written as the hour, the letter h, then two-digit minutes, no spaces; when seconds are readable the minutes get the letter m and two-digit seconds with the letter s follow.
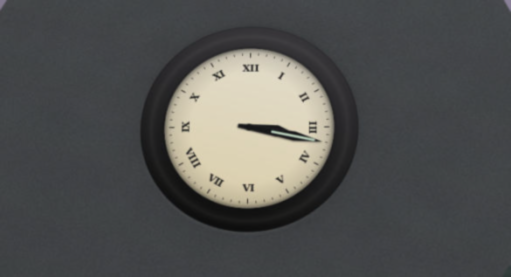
3h17
